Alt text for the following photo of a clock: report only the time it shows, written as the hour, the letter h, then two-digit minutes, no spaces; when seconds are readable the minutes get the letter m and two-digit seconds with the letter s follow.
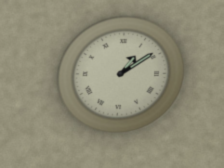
1h09
